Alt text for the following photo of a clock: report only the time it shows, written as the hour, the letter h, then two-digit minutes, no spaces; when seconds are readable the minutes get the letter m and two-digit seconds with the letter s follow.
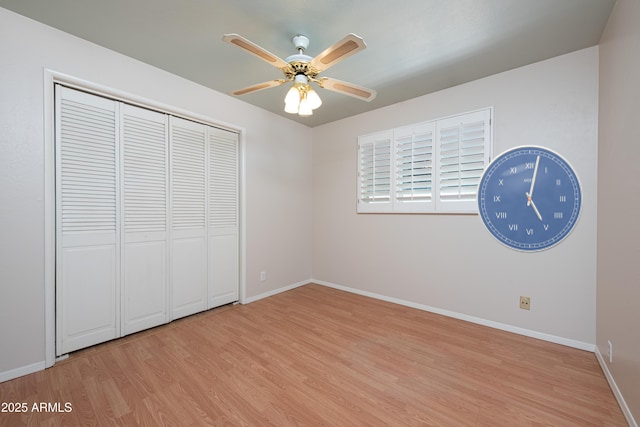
5h02
